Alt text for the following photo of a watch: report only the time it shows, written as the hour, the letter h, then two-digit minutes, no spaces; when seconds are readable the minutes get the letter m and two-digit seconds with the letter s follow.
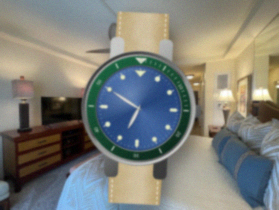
6h50
